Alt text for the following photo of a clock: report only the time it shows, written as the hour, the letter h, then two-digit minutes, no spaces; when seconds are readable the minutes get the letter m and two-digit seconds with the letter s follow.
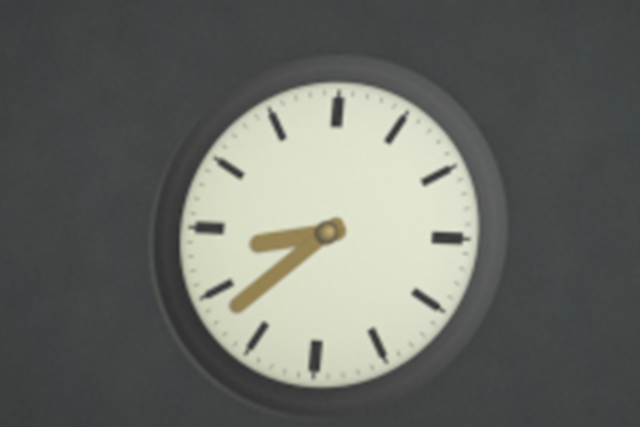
8h38
